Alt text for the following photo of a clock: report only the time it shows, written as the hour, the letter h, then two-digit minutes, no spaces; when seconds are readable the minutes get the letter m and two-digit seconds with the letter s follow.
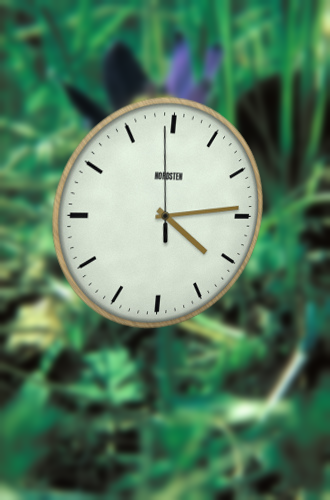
4h13m59s
